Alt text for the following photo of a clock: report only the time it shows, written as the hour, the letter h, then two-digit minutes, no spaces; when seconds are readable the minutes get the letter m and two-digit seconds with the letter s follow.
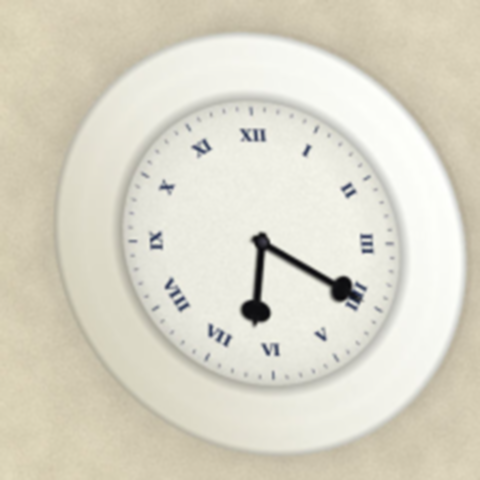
6h20
